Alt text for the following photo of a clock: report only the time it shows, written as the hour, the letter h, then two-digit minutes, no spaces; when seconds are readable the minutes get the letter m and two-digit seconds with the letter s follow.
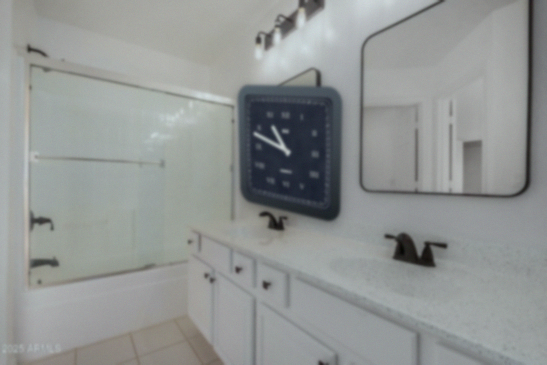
10h48
